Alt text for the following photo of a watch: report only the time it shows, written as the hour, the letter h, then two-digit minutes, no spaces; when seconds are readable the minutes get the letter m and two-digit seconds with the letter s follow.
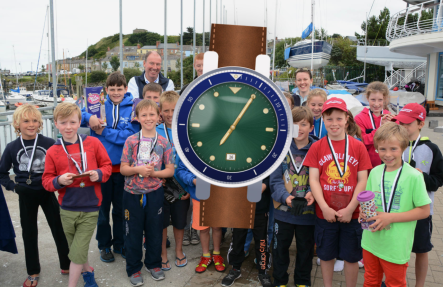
7h05
